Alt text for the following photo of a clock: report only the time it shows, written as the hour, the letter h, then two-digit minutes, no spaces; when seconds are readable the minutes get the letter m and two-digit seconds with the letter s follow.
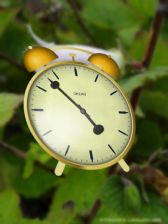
4h53
